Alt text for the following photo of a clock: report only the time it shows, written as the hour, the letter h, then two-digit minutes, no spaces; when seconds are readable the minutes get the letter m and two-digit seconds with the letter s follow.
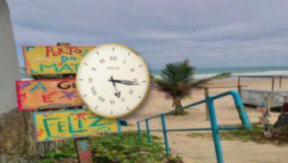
5h16
